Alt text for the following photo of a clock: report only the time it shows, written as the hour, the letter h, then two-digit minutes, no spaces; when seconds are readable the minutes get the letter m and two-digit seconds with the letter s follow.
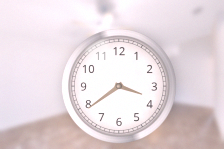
3h39
